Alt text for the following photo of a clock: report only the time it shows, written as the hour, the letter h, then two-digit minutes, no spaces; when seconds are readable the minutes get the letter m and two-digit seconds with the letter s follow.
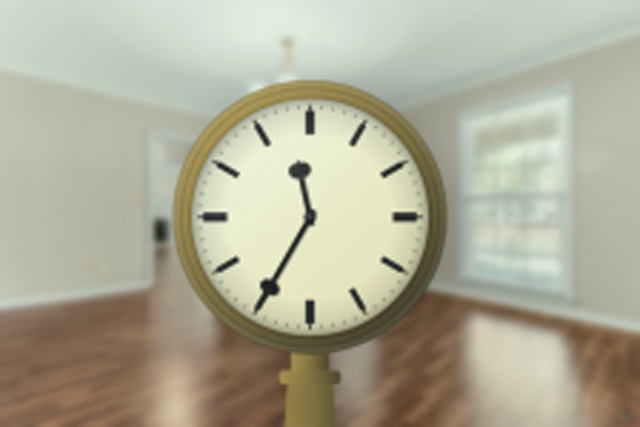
11h35
